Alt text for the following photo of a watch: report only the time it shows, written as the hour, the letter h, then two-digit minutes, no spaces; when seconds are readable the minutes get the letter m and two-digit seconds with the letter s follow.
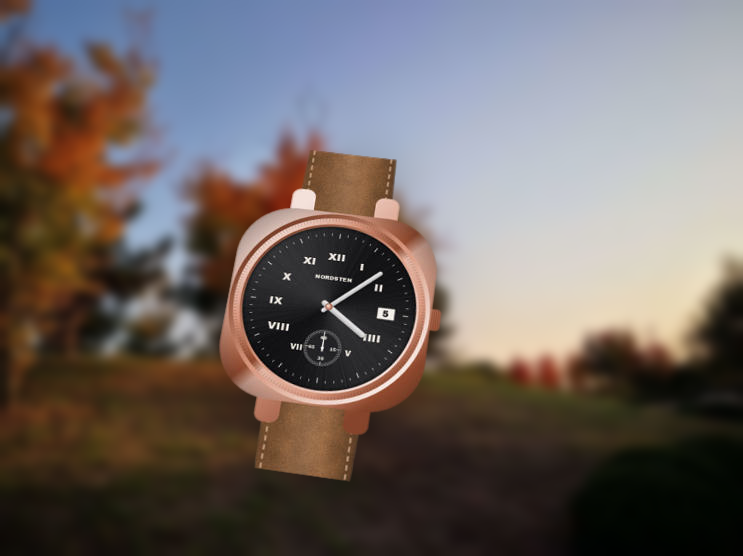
4h08
